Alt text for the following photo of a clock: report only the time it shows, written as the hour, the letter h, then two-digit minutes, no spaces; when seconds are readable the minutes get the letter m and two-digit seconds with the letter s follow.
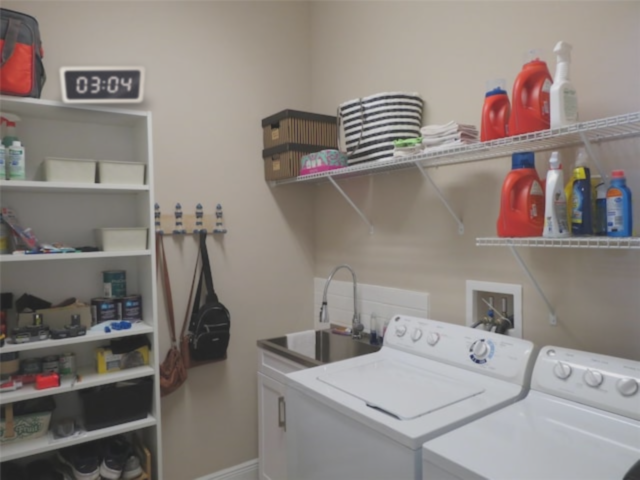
3h04
